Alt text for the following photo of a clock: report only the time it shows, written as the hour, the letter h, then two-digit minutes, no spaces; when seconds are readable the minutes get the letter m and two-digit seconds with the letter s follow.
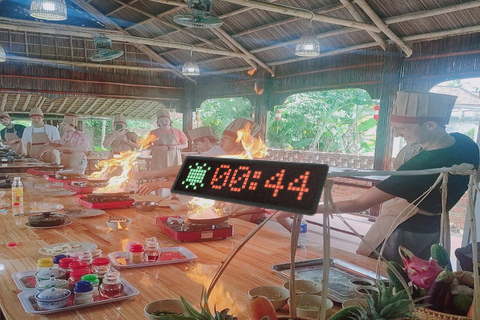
0h44
